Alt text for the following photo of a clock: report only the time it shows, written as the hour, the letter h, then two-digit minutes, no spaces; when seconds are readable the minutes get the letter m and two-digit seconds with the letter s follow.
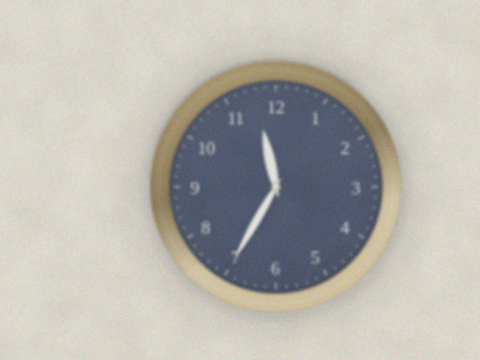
11h35
